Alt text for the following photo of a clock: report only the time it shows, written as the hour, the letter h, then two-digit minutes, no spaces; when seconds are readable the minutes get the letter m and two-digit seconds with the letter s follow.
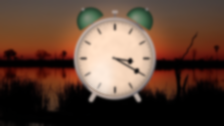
3h20
